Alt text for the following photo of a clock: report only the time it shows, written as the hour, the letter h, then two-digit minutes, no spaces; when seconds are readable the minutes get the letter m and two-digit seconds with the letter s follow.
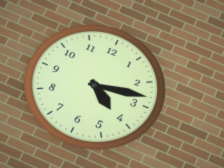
4h13
